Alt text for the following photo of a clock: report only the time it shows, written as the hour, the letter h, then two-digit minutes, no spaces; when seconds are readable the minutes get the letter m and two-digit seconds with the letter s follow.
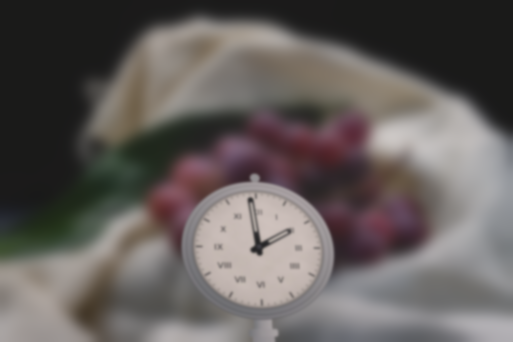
1h59
